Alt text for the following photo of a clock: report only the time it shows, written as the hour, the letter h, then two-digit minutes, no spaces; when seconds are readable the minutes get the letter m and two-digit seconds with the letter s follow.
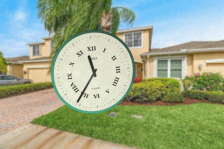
11h36
